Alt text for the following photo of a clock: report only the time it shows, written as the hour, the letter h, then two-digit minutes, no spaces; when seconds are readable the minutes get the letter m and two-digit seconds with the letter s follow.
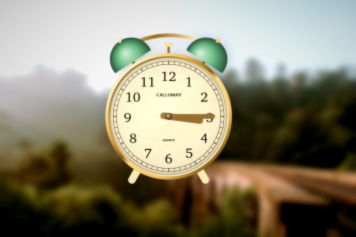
3h15
